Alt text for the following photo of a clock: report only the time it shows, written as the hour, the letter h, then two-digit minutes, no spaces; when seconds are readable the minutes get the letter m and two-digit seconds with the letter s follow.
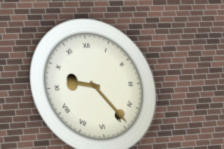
9h24
